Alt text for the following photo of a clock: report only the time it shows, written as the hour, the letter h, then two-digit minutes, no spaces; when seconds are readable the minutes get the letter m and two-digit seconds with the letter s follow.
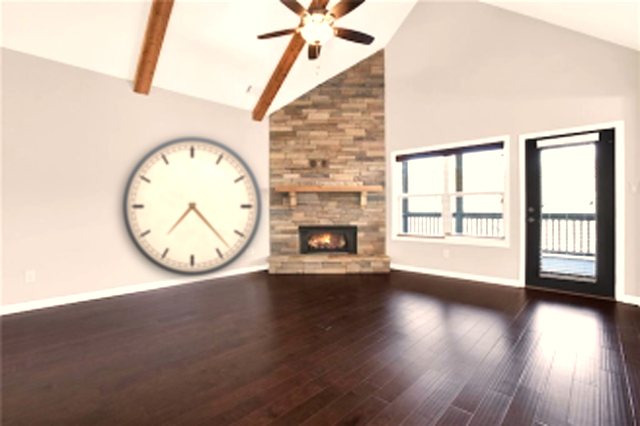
7h23
